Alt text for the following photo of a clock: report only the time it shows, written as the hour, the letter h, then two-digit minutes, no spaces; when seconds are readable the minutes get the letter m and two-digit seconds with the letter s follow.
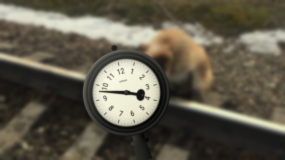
3h48
